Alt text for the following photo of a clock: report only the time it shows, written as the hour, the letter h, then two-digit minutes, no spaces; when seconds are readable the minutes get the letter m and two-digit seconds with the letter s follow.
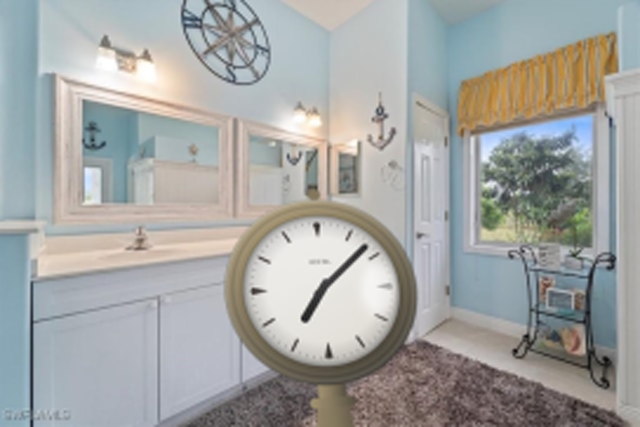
7h08
